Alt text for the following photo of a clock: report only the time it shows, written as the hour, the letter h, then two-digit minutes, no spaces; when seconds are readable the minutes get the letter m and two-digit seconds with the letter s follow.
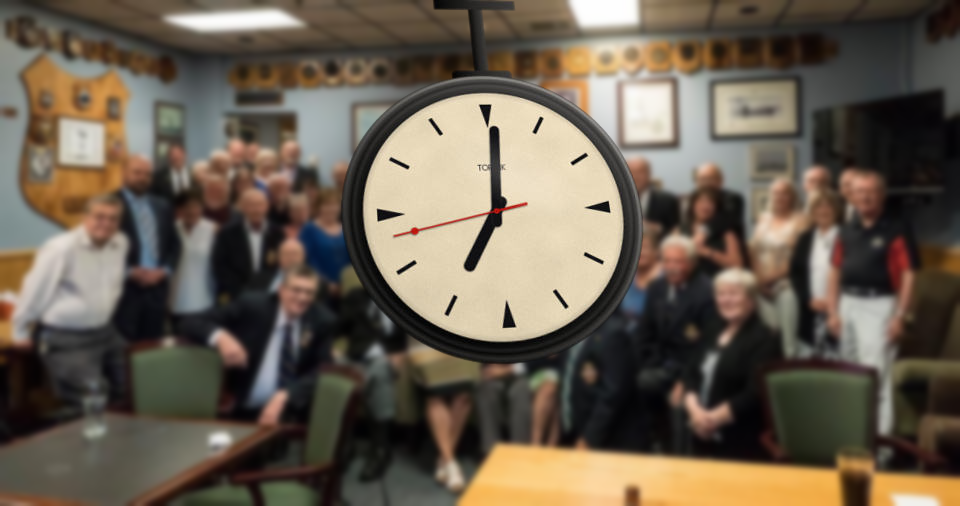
7h00m43s
